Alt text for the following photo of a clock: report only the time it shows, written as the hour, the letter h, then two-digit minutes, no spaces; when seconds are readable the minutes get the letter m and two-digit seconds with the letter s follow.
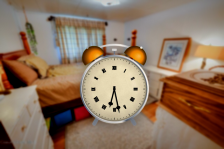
6h28
